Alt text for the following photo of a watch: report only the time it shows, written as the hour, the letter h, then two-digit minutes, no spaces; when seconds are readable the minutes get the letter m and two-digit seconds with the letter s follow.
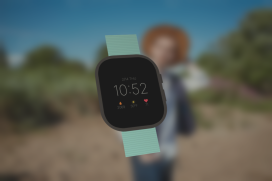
10h52
